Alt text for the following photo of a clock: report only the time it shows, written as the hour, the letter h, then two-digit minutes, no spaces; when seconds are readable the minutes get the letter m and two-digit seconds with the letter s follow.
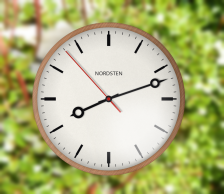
8h11m53s
